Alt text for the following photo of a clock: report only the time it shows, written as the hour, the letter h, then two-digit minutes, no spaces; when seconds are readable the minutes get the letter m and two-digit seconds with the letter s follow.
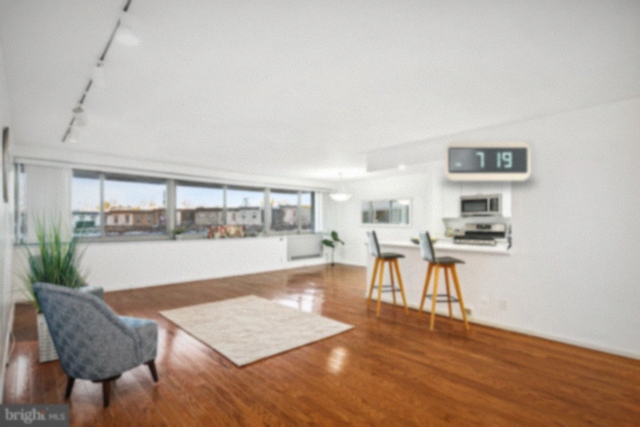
7h19
